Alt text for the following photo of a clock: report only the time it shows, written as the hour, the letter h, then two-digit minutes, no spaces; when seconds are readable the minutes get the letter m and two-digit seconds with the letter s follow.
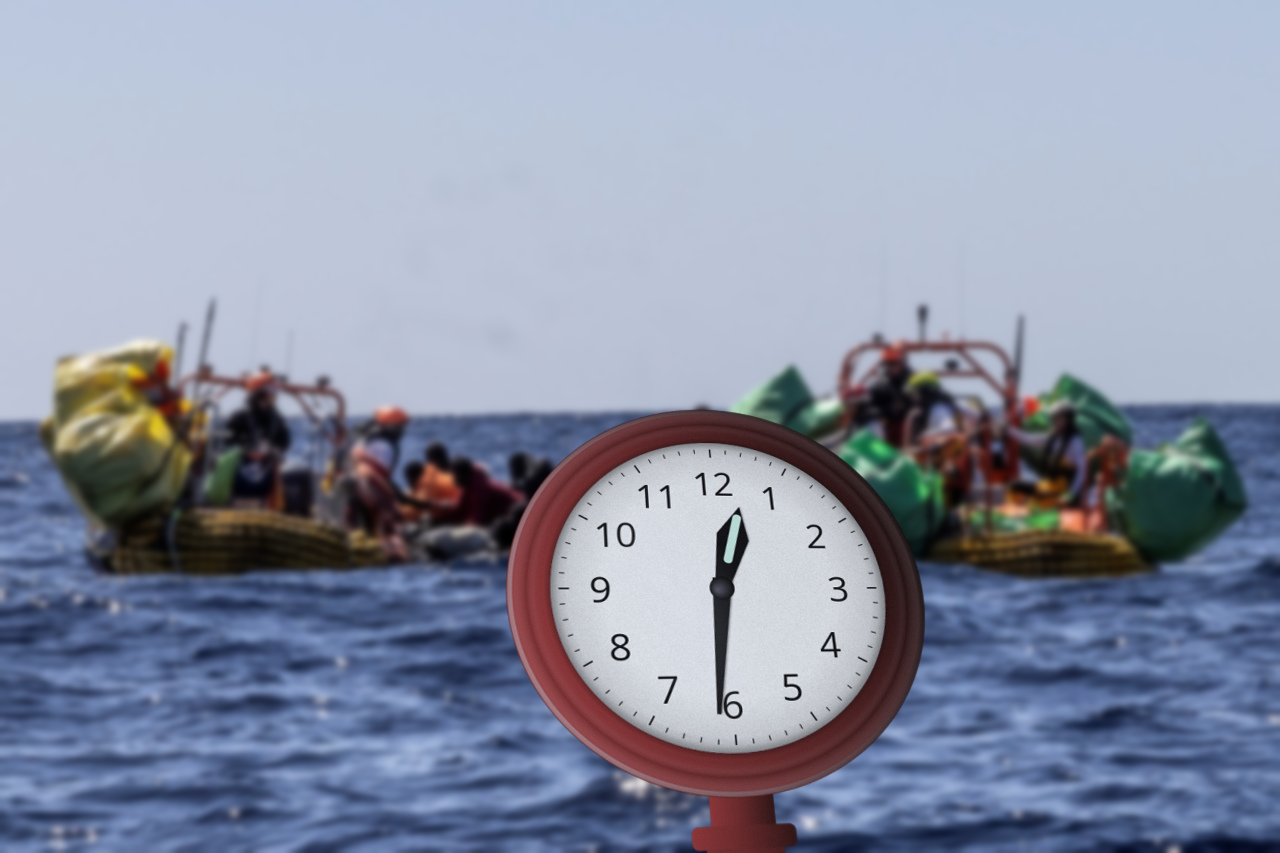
12h31
